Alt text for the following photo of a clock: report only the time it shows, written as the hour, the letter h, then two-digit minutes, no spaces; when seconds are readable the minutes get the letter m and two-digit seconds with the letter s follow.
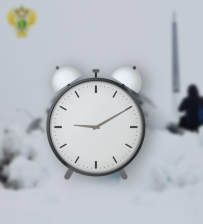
9h10
